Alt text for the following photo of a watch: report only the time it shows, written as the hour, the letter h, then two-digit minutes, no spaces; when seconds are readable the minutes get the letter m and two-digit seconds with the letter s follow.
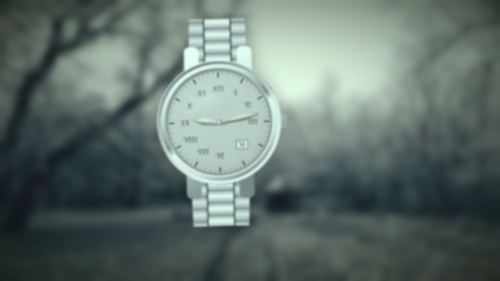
9h13
